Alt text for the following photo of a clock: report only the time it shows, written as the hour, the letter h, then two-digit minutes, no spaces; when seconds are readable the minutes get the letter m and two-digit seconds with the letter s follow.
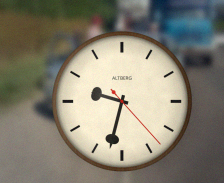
9h32m23s
